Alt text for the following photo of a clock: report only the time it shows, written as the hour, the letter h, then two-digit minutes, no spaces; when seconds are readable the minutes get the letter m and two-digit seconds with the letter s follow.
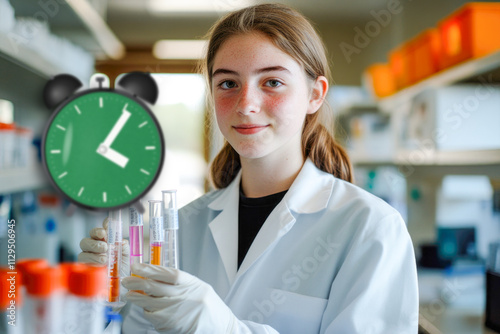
4h06
